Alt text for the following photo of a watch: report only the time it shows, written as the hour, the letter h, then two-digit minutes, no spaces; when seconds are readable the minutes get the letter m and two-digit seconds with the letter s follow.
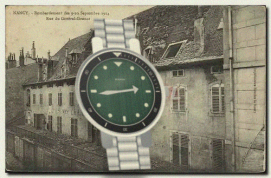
2h44
